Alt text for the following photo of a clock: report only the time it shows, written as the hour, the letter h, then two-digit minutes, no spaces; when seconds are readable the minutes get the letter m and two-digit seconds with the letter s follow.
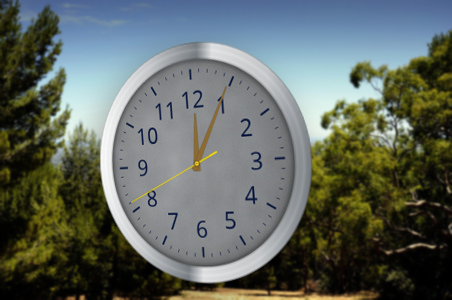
12h04m41s
